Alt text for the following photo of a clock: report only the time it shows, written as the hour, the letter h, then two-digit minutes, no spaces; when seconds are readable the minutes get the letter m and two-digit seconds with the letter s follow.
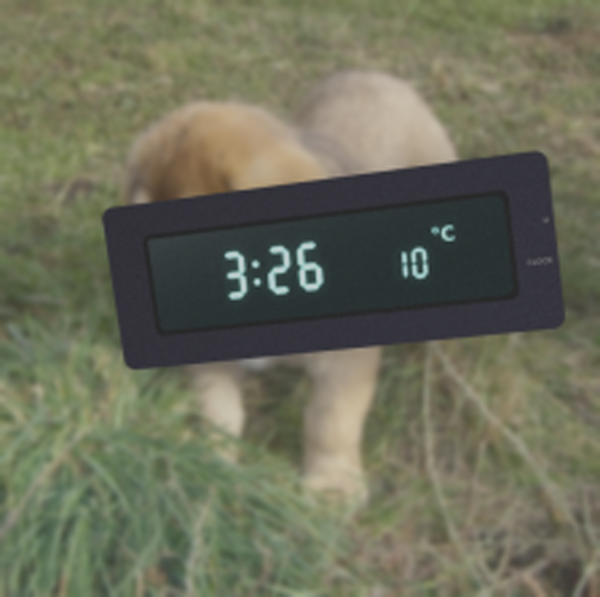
3h26
